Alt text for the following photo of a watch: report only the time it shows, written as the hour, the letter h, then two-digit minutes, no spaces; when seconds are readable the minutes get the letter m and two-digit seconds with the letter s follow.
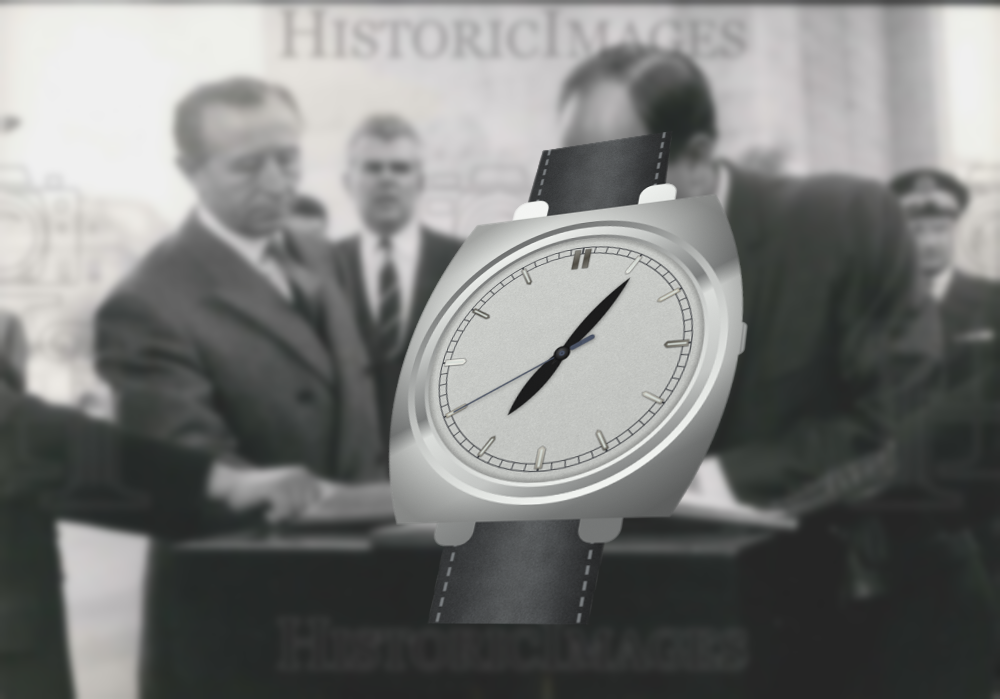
7h05m40s
